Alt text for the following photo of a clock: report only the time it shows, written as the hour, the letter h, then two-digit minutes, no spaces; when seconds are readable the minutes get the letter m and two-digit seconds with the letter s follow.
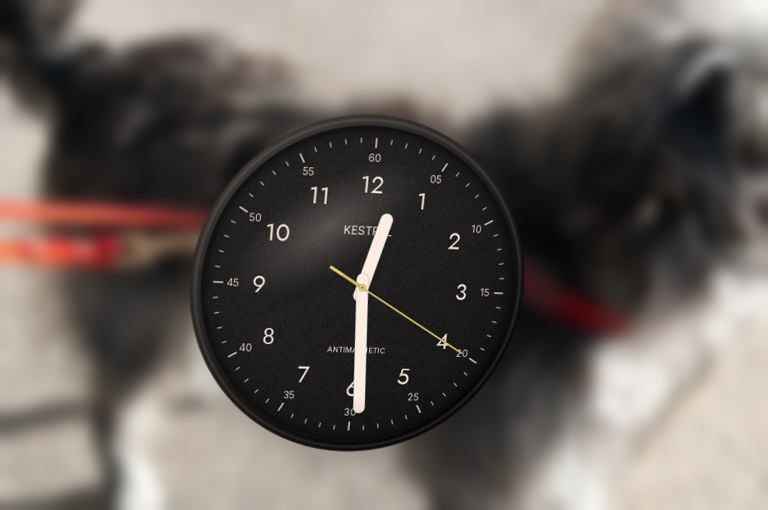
12h29m20s
